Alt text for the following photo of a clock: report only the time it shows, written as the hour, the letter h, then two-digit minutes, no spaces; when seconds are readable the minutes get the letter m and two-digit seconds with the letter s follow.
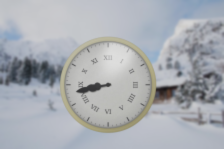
8h43
